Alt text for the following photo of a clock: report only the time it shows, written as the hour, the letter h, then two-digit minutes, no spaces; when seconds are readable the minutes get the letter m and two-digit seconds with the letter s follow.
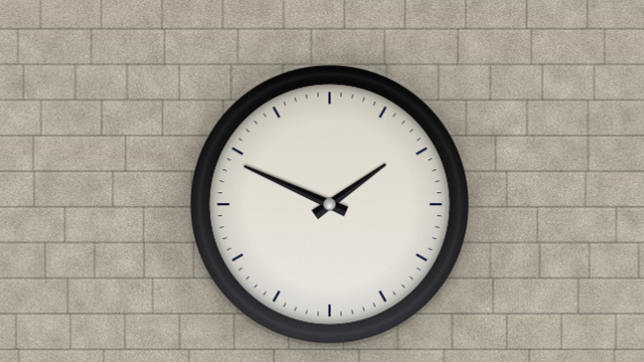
1h49
